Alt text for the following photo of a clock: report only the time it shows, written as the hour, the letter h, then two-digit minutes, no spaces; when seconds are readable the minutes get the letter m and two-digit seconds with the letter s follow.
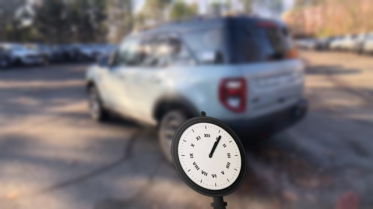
1h06
